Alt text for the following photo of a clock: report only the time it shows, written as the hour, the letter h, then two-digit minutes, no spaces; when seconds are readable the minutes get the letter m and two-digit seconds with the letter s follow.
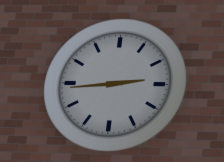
2h44
